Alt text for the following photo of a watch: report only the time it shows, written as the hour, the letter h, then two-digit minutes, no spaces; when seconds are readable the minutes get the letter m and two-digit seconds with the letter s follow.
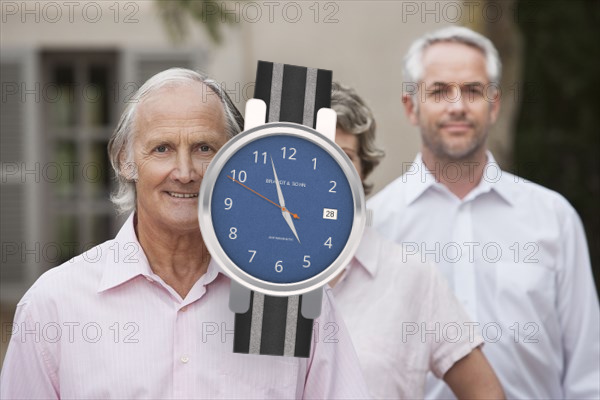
4h56m49s
